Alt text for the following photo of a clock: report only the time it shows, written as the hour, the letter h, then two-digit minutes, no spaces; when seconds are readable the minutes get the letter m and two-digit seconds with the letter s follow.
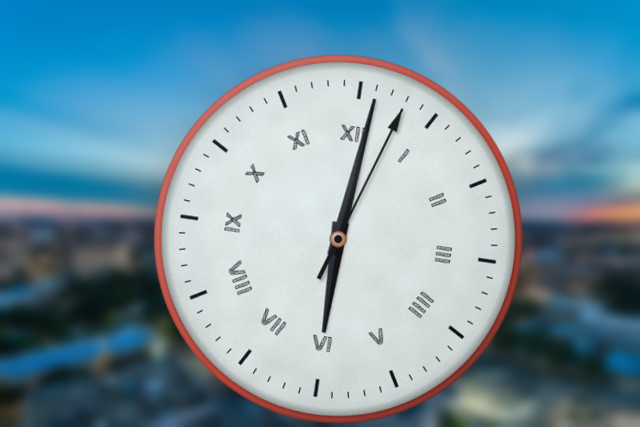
6h01m03s
